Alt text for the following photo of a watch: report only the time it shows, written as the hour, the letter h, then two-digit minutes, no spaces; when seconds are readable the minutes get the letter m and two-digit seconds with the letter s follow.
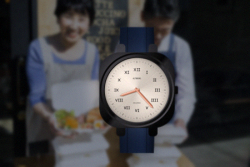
8h23
